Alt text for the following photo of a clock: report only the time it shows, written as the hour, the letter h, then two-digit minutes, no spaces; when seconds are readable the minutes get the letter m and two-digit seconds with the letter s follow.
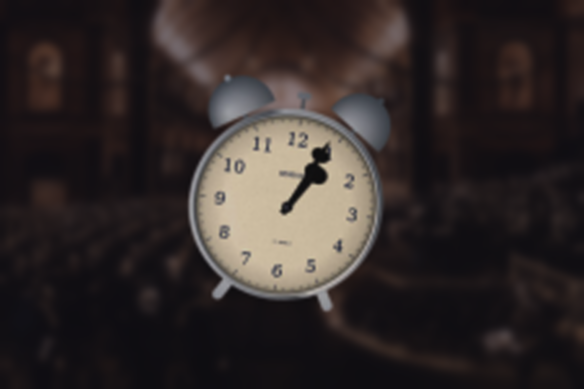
1h04
